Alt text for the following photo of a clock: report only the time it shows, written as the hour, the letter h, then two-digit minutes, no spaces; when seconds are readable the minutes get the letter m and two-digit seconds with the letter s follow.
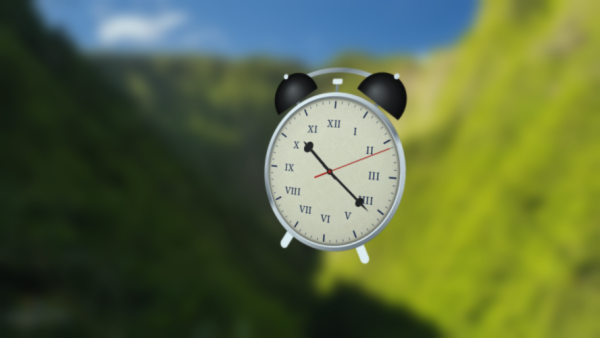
10h21m11s
